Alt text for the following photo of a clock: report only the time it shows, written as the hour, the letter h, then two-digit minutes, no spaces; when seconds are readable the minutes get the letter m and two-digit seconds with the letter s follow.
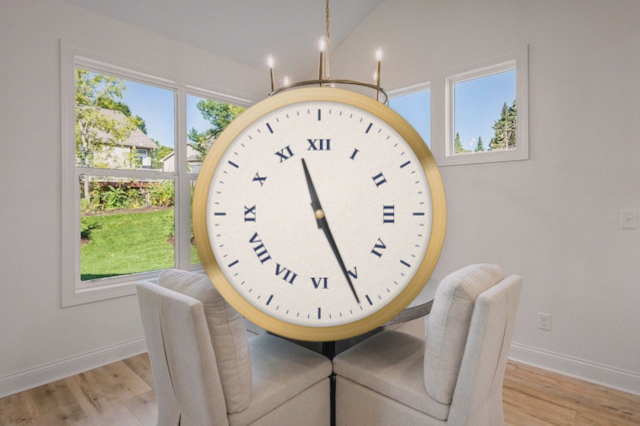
11h26
